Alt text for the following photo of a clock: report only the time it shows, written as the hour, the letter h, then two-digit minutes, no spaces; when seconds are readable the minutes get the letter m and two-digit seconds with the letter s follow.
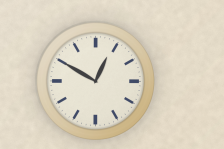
12h50
